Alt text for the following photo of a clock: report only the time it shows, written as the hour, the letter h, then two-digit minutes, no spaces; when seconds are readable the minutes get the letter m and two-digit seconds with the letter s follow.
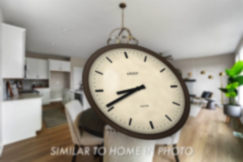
8h41
